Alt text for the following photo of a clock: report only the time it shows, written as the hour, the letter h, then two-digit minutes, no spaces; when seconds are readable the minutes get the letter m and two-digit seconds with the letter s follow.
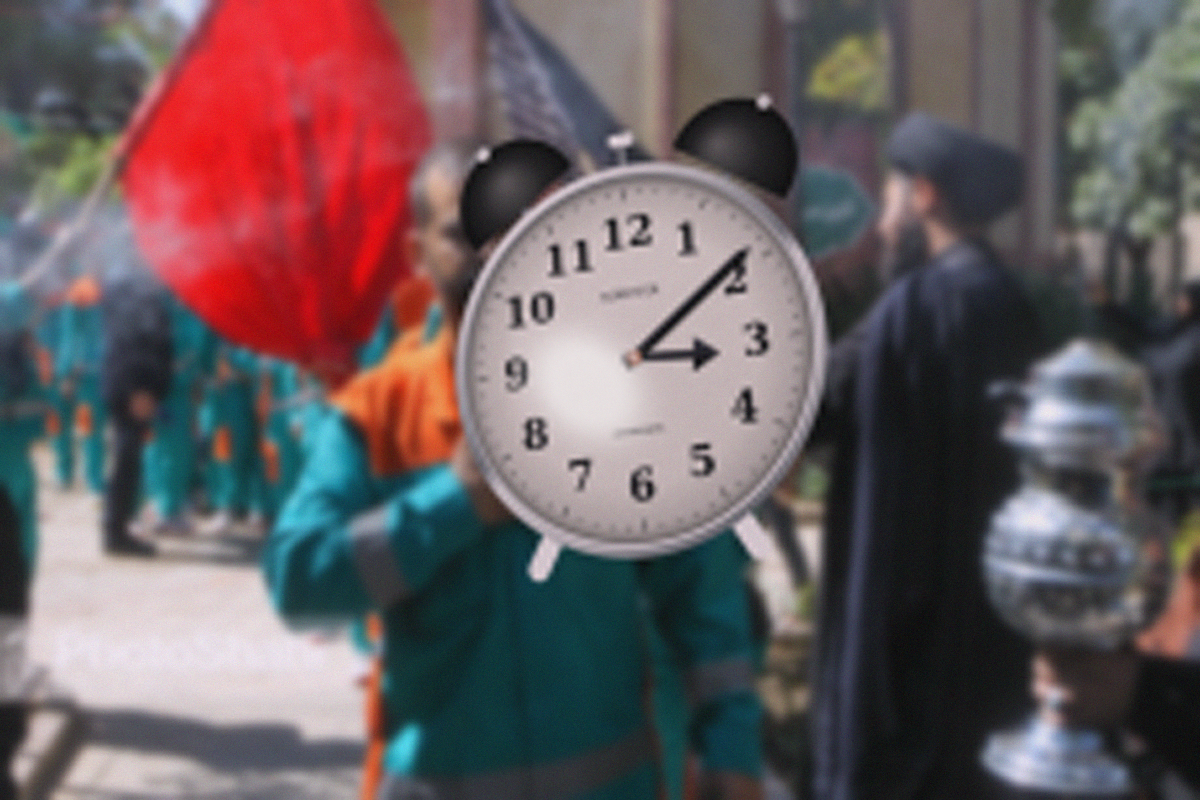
3h09
